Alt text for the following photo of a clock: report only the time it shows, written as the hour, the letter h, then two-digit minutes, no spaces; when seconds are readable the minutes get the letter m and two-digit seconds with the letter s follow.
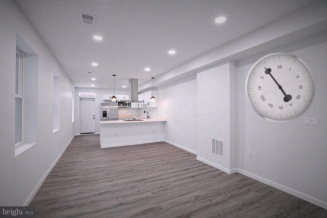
4h54
